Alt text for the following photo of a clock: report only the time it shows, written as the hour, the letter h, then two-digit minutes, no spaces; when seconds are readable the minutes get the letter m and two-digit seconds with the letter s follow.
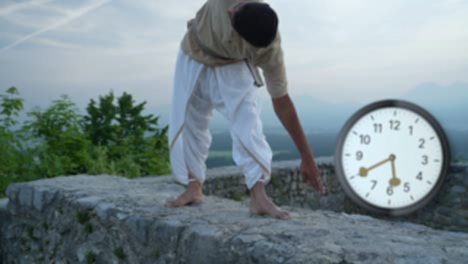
5h40
